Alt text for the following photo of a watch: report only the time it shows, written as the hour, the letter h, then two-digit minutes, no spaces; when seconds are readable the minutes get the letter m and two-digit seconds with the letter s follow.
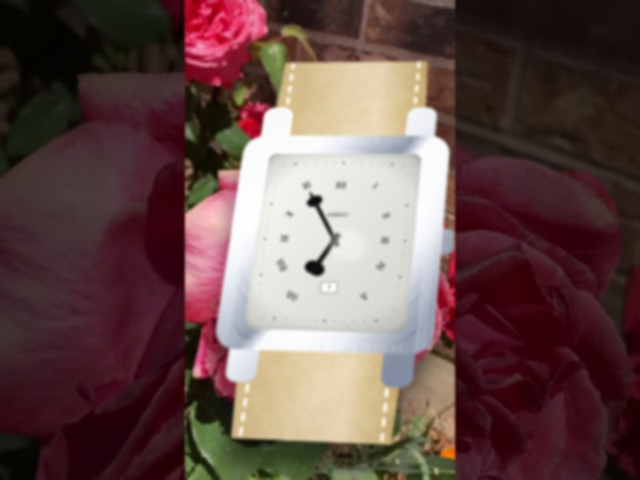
6h55
